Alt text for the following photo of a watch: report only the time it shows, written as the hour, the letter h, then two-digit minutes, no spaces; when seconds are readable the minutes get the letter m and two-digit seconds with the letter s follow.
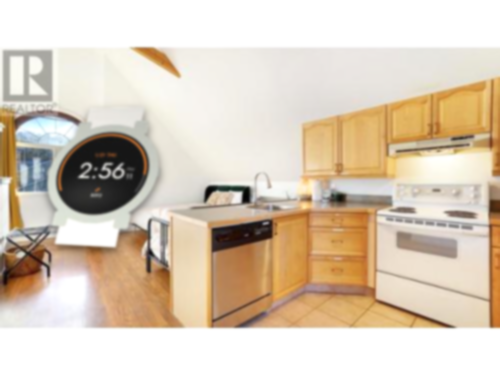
2h56
